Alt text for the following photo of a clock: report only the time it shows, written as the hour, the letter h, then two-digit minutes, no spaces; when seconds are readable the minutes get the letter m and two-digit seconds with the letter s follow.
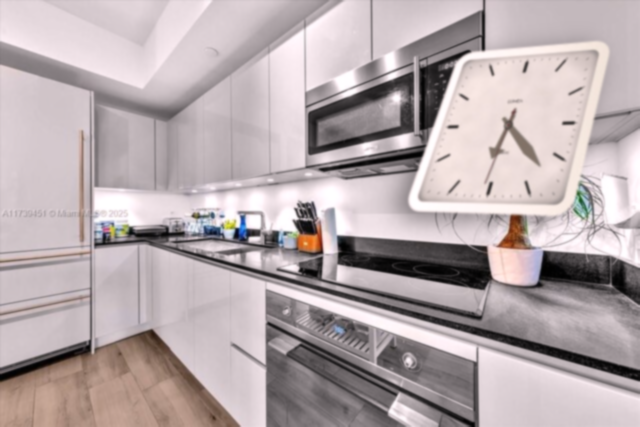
6h22m31s
